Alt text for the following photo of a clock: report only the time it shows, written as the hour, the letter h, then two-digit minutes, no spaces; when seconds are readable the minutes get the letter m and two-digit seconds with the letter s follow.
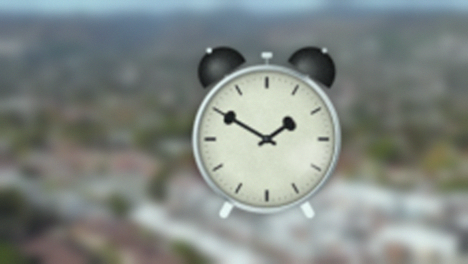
1h50
